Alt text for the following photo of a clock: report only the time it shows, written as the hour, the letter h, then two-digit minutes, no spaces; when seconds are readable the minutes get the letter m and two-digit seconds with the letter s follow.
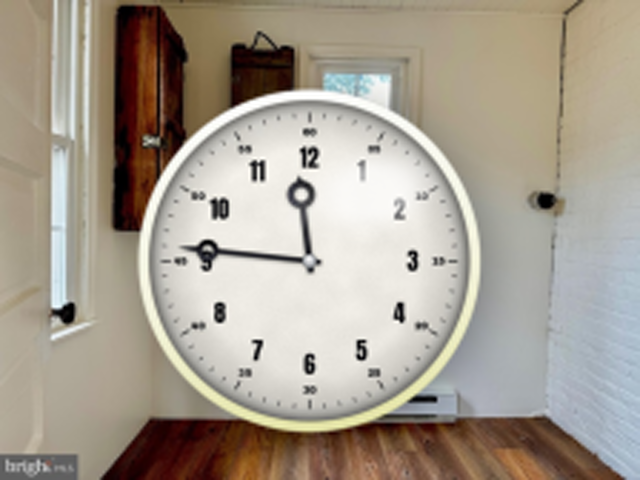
11h46
